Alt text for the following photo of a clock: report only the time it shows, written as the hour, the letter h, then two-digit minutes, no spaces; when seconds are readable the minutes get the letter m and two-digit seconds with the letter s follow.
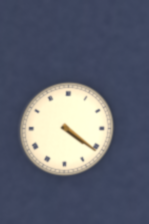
4h21
